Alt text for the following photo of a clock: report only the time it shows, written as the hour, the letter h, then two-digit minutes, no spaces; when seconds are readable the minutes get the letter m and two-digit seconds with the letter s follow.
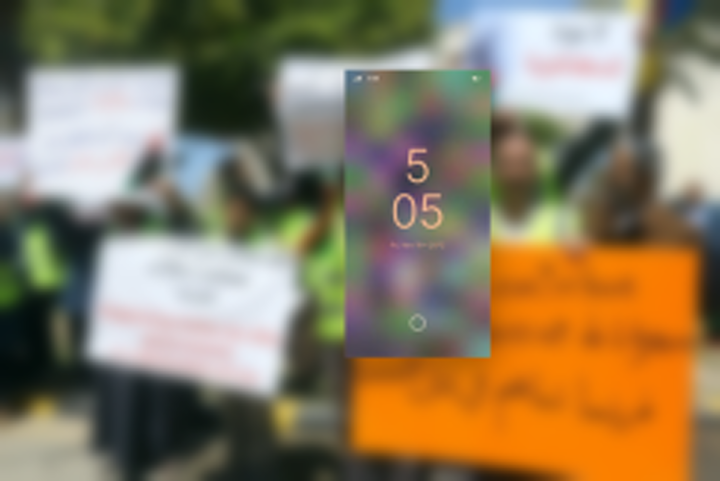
5h05
